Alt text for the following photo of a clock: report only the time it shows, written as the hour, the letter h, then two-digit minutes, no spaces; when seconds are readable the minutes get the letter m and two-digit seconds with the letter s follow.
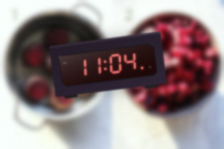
11h04
